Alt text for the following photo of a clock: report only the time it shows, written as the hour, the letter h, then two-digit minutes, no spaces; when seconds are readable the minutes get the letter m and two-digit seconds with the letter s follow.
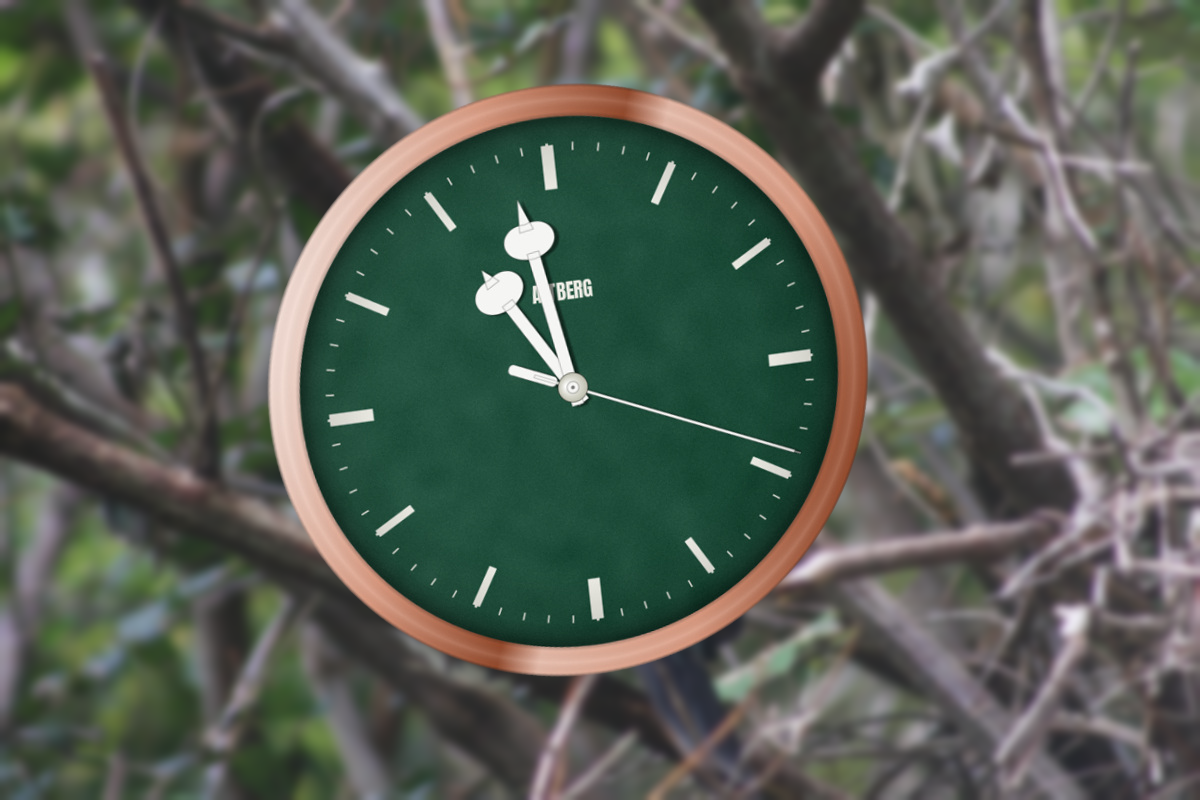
10h58m19s
